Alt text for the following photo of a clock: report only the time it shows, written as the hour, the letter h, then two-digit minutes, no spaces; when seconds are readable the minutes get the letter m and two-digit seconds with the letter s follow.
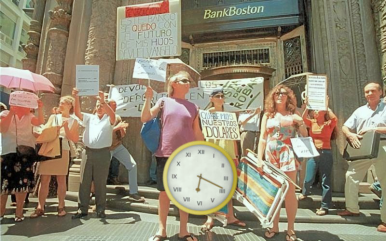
6h19
